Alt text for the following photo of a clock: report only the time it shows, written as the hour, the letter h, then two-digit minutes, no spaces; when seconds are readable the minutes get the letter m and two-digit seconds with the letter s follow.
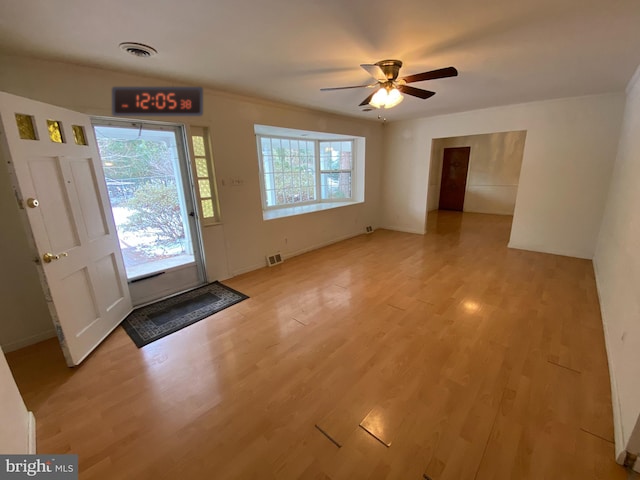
12h05
